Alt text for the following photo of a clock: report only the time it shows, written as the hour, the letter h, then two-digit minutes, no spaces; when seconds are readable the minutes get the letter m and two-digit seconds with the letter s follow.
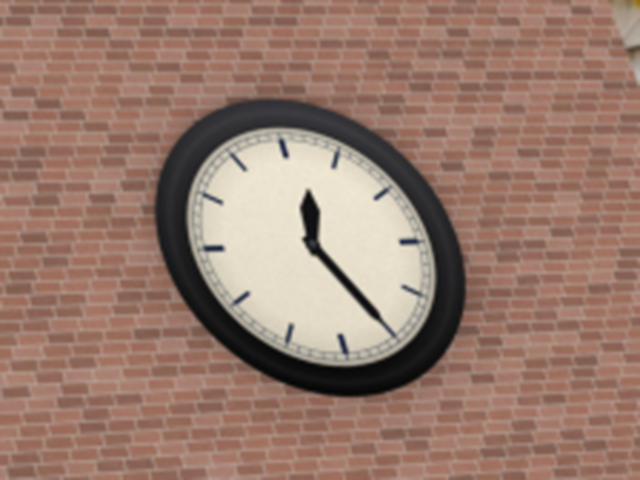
12h25
